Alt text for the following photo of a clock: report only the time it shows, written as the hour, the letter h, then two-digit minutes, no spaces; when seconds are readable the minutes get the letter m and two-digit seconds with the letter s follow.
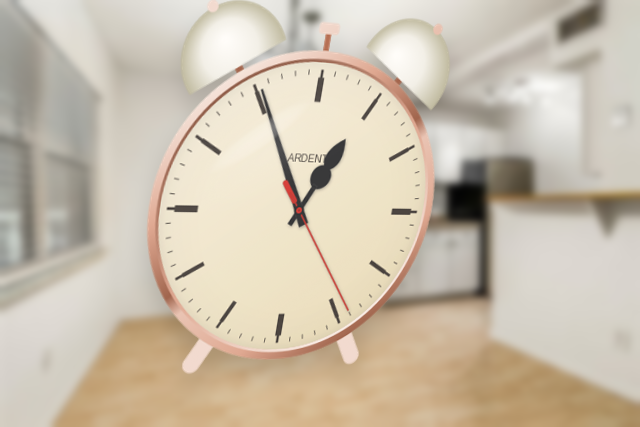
12h55m24s
